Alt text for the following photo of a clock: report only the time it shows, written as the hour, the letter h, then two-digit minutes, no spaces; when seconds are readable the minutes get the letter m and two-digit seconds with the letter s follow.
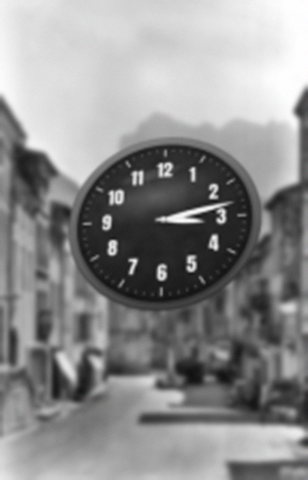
3h13
